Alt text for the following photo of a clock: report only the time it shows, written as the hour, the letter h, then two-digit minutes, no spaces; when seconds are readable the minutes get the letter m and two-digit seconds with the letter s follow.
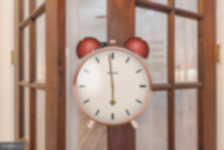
5h59
